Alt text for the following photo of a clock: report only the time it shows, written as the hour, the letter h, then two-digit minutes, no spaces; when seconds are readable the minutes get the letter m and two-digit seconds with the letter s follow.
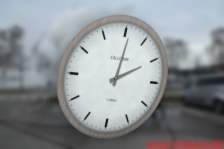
2h01
